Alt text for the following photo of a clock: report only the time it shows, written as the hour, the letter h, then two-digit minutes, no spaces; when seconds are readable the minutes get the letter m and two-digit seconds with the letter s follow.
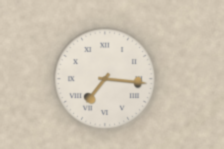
7h16
